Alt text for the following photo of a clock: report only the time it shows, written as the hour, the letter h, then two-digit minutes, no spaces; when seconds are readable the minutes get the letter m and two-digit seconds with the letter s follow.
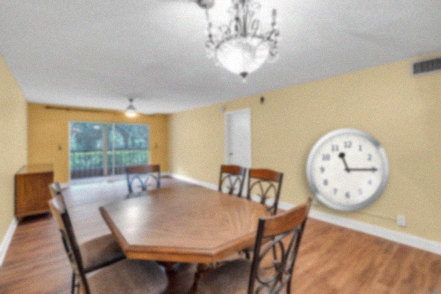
11h15
